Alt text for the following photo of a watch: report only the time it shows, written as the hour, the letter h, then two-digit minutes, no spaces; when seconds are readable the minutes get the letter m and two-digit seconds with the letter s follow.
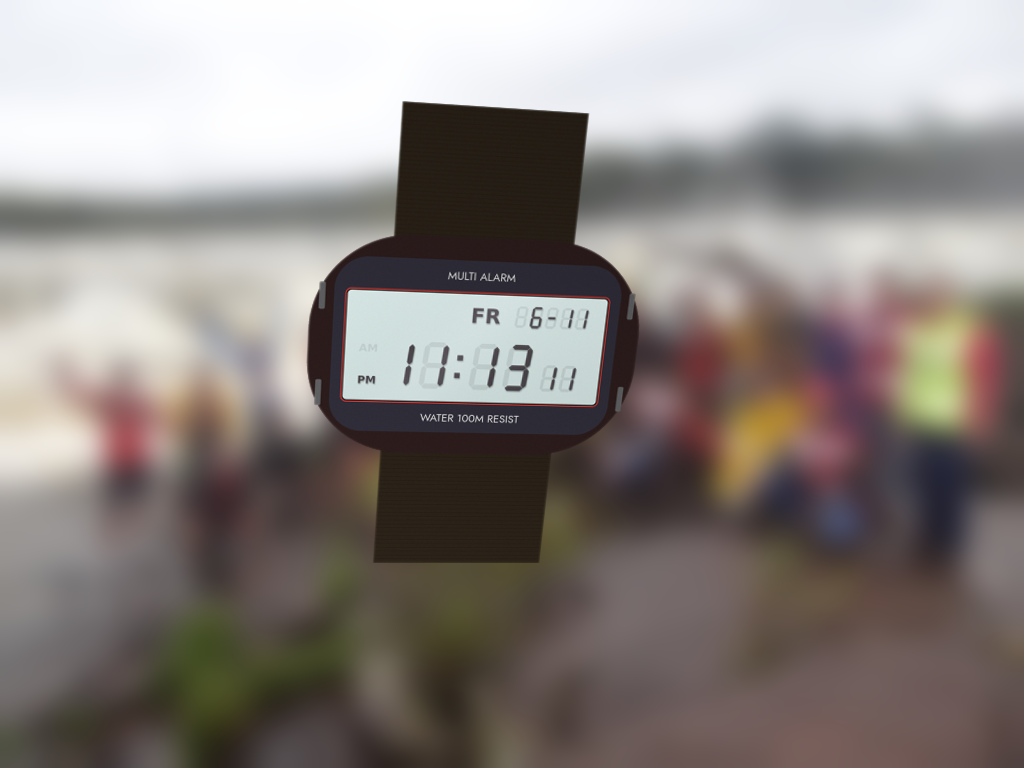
11h13m11s
